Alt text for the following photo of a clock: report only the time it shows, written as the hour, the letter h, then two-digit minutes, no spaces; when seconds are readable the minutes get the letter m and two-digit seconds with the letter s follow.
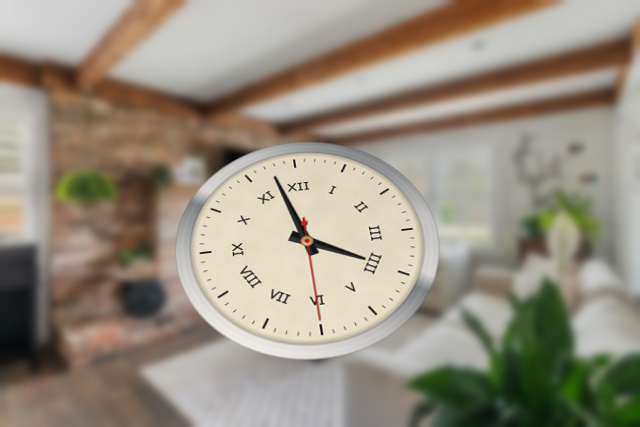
3h57m30s
